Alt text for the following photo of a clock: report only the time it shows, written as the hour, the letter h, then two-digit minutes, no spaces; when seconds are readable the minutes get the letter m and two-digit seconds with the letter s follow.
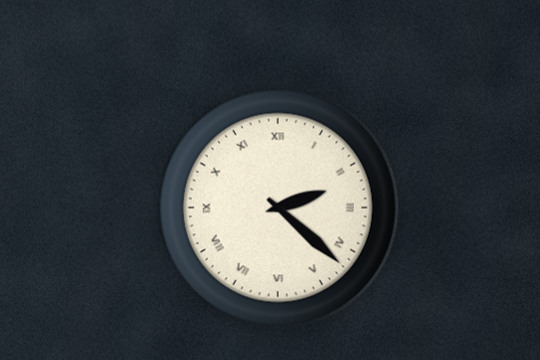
2h22
